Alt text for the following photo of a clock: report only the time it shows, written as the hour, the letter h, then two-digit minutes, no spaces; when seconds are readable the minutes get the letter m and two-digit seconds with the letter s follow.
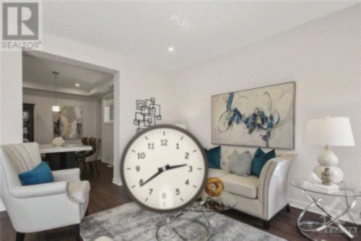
2h39
